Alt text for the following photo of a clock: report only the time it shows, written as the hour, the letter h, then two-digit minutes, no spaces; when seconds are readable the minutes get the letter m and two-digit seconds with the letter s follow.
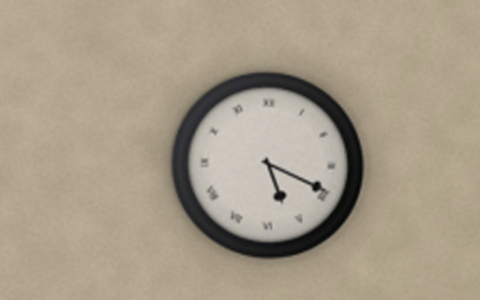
5h19
